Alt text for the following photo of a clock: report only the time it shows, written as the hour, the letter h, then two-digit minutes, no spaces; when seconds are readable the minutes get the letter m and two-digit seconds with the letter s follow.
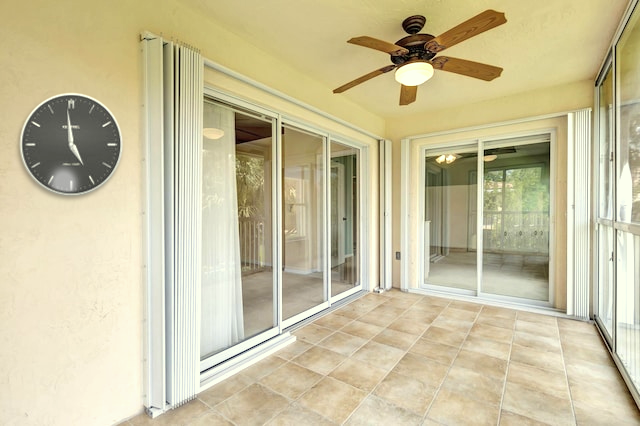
4h59
